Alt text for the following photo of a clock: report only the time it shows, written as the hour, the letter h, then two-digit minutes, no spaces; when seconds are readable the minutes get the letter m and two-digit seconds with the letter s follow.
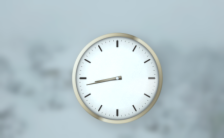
8h43
